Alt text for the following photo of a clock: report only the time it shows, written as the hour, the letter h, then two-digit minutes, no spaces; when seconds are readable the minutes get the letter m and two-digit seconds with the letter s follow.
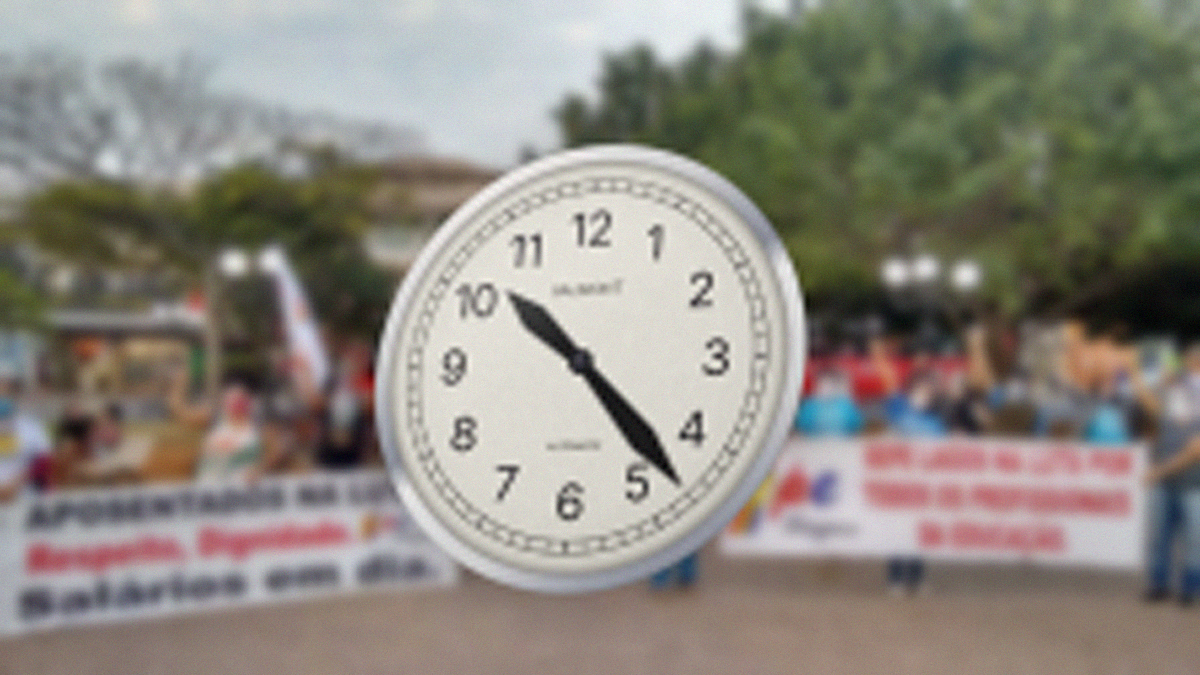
10h23
